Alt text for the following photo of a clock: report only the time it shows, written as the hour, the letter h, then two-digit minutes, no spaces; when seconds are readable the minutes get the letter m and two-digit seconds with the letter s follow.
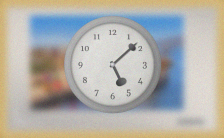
5h08
